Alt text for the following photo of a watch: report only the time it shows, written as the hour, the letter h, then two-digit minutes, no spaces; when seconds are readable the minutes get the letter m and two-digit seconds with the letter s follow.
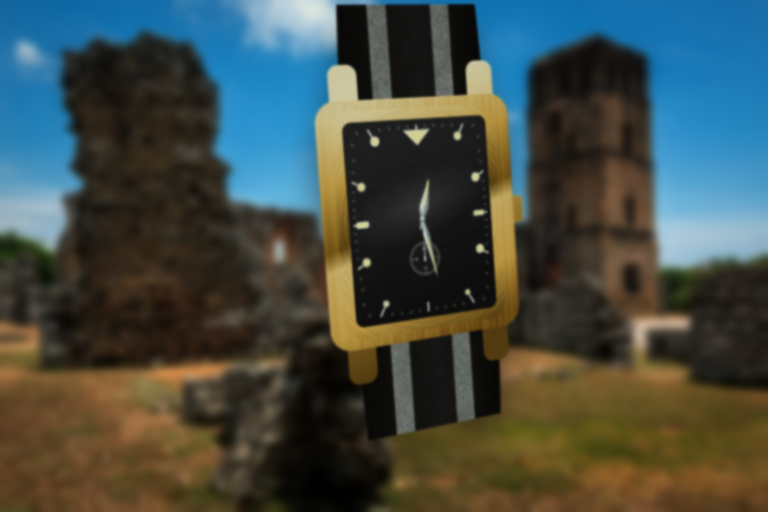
12h28
